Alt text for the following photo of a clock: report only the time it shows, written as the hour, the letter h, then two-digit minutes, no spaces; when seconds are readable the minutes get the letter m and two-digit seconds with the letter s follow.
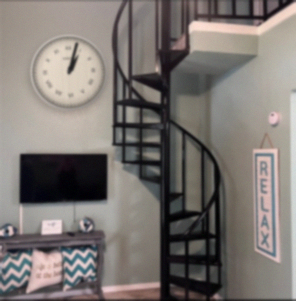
1h03
